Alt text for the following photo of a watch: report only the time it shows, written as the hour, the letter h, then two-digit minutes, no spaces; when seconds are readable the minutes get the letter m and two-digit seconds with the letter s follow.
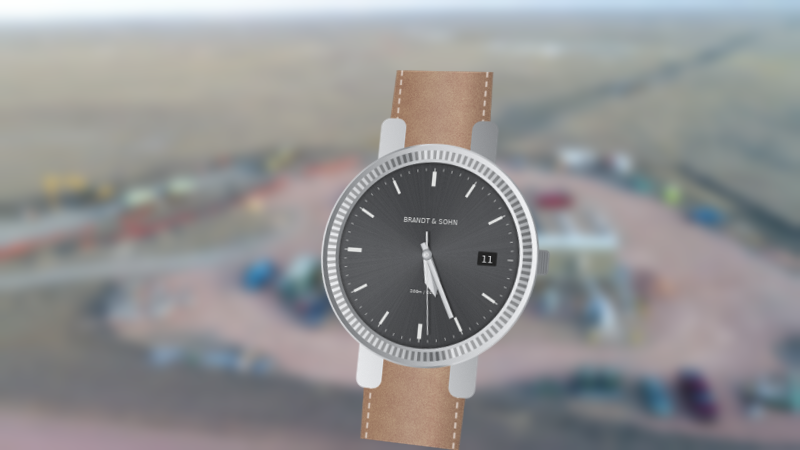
5h25m29s
